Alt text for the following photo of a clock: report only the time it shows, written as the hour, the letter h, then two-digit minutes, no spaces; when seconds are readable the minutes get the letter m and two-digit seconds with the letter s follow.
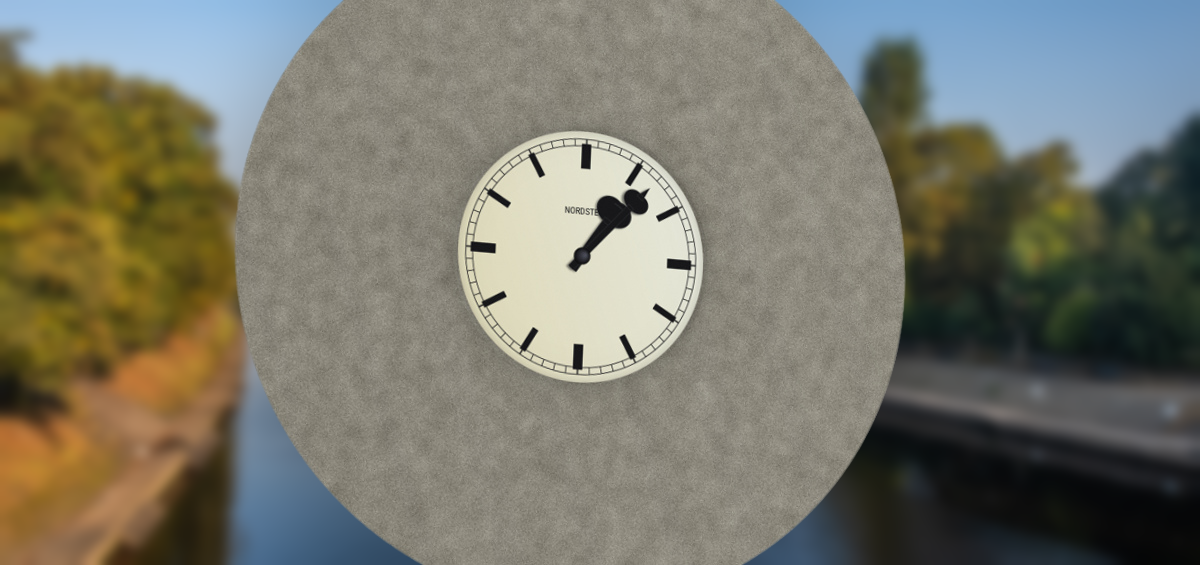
1h07
